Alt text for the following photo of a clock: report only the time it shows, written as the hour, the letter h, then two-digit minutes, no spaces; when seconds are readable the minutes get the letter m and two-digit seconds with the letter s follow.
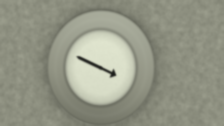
3h49
